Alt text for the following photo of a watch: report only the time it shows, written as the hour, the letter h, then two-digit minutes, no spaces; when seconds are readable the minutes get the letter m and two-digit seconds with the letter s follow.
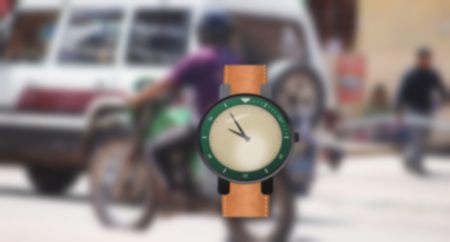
9h55
